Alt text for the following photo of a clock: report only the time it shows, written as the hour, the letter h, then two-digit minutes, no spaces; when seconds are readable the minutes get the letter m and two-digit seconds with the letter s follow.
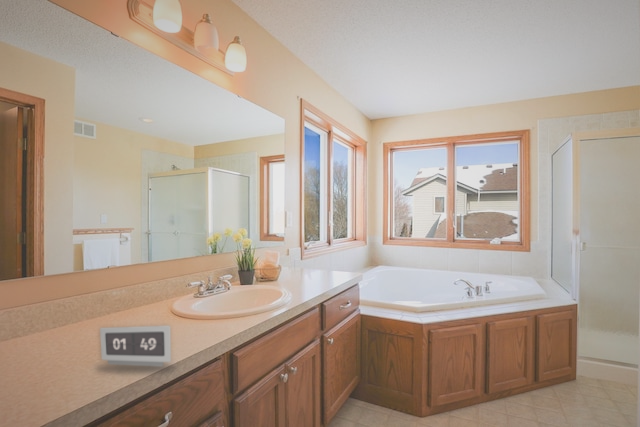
1h49
